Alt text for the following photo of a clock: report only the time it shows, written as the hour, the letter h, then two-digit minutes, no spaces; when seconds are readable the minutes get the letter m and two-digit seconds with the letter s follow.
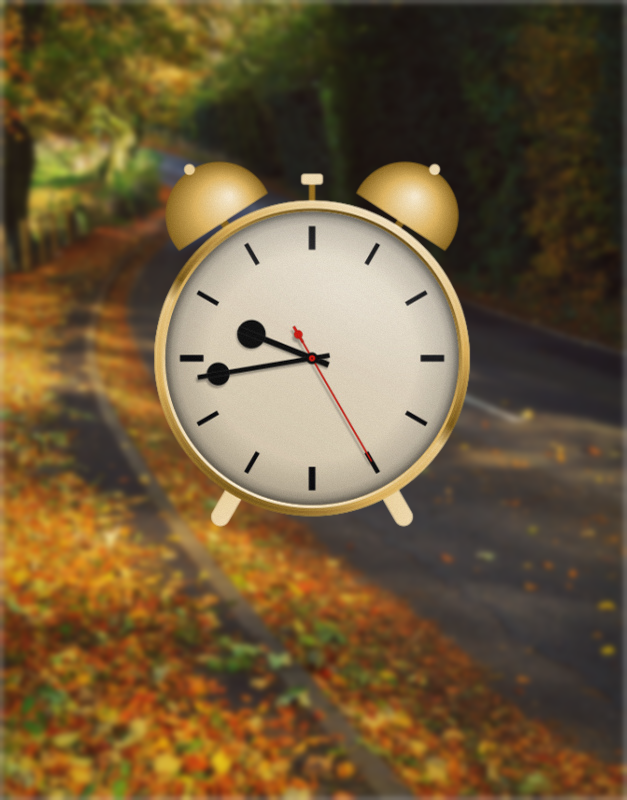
9h43m25s
